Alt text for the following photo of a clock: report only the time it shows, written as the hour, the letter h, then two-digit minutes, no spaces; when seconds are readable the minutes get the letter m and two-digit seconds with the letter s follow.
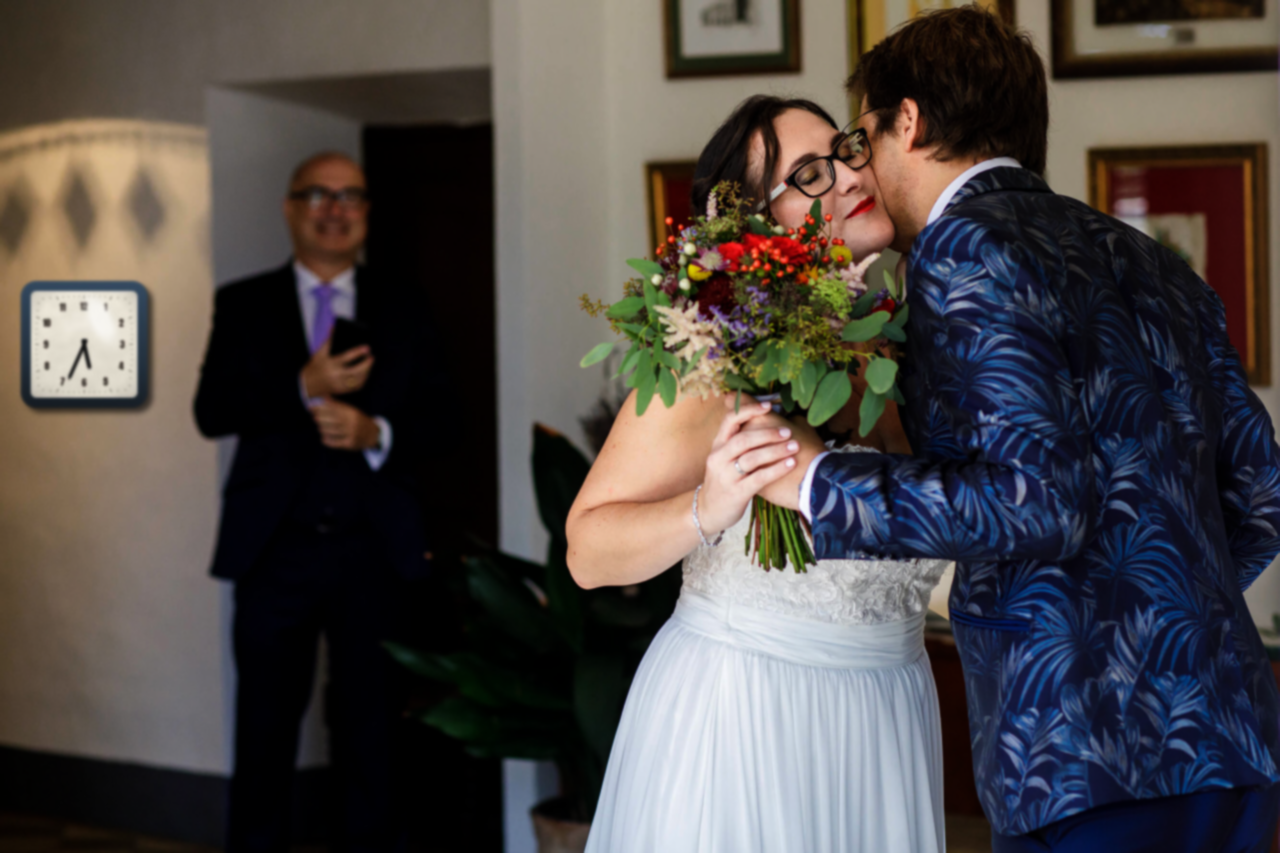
5h34
